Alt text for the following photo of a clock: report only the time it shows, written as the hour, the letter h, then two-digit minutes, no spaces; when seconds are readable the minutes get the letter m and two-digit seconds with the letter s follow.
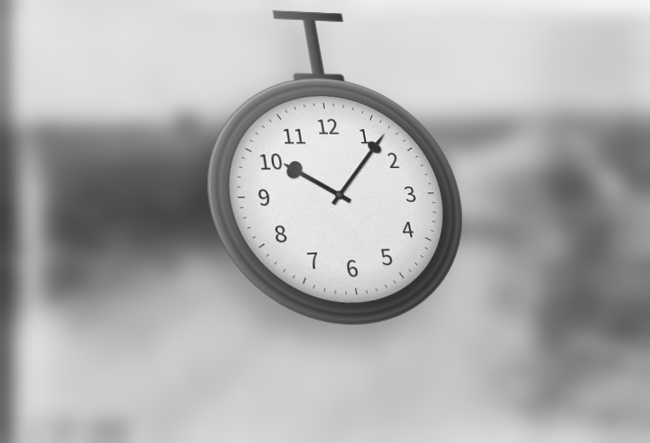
10h07
